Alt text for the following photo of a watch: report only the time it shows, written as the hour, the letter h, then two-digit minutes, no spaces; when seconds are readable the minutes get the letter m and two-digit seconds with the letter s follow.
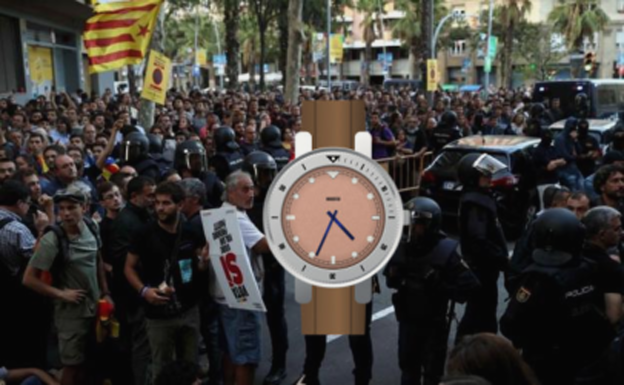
4h34
